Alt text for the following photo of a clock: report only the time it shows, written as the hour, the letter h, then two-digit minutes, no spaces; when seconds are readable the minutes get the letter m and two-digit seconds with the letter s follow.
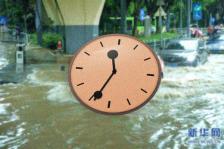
11h34
